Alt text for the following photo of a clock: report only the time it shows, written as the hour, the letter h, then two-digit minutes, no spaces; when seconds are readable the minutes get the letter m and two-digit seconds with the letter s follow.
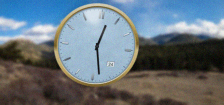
12h28
